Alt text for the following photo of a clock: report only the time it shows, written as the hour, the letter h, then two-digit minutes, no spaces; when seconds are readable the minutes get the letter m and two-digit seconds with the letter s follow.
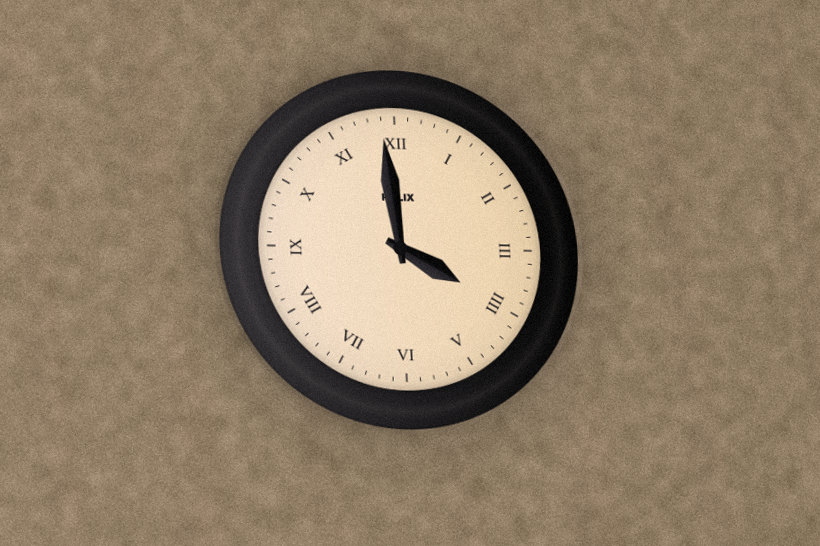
3h59
